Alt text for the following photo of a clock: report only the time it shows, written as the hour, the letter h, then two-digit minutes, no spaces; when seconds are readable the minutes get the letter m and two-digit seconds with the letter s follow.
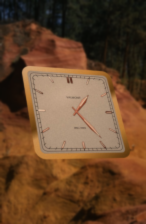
1h24
